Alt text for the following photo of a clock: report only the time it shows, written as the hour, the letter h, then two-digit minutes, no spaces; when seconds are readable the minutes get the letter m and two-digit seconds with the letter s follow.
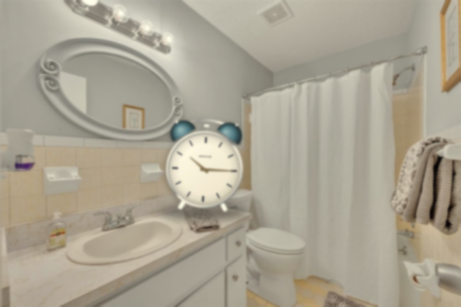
10h15
